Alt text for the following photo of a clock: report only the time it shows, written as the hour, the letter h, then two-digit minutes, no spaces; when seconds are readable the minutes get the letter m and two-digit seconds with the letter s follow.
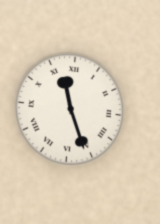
11h26
